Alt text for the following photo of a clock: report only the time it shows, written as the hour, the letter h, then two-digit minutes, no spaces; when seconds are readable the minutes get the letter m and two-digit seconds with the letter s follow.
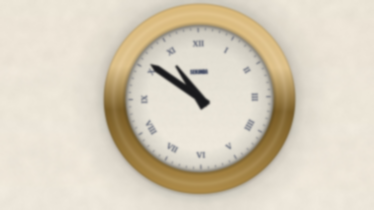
10h51
